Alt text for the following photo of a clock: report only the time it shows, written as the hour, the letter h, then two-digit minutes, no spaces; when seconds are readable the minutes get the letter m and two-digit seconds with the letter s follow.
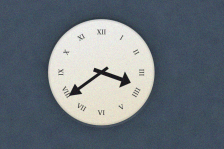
3h39
